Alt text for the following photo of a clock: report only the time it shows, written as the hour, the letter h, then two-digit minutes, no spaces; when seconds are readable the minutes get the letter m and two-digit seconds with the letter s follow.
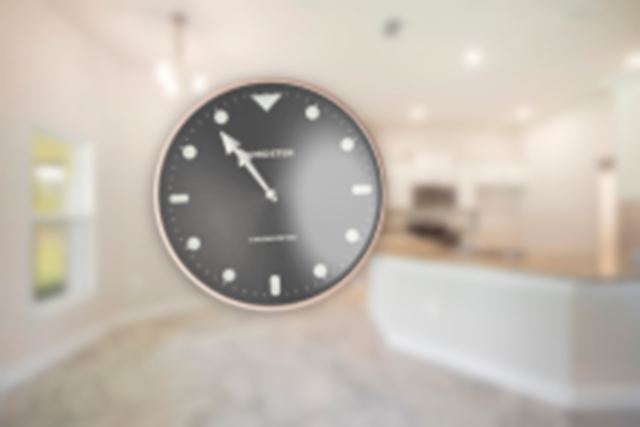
10h54
